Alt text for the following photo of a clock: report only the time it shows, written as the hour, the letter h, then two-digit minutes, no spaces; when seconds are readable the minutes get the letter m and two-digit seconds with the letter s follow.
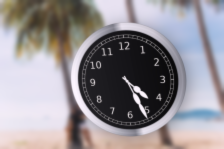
4h26
